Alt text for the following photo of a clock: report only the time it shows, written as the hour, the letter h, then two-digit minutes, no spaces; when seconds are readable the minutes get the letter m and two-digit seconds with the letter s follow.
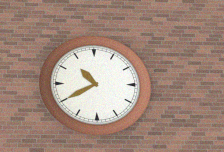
10h40
